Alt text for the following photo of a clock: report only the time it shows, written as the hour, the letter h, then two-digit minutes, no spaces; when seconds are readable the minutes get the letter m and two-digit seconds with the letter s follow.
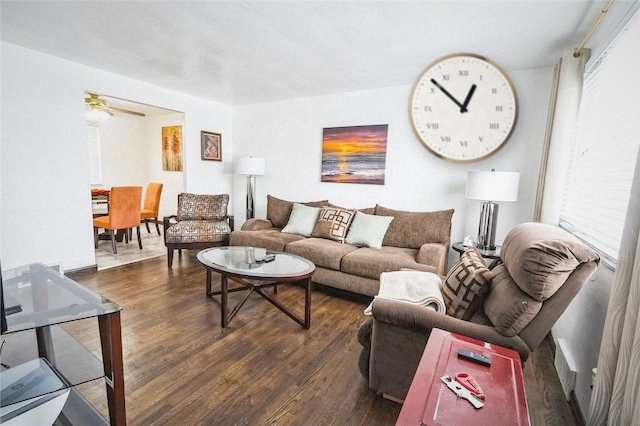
12h52
